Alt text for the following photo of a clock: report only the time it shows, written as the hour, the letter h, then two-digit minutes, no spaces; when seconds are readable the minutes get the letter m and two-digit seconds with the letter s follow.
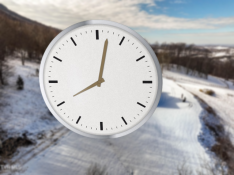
8h02
